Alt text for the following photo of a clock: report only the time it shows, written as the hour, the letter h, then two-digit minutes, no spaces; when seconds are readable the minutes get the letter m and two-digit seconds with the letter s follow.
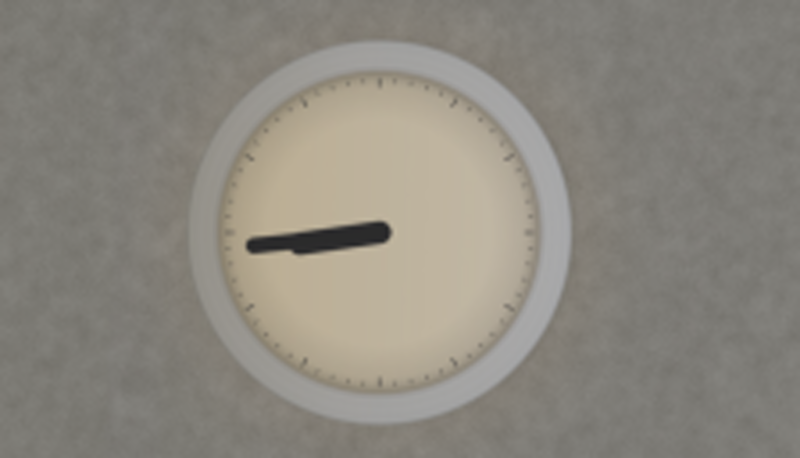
8h44
